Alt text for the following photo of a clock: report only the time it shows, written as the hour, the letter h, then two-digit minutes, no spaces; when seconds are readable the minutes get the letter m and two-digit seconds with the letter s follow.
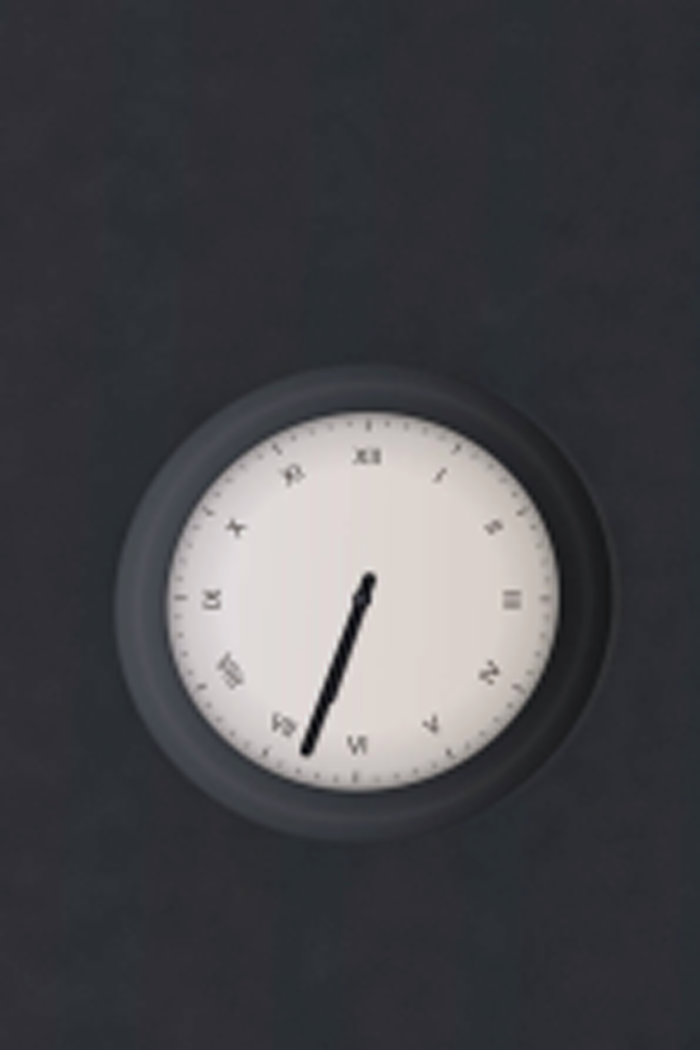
6h33
